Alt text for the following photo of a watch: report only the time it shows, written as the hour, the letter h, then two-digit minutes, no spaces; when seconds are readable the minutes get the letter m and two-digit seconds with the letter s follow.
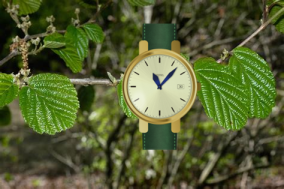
11h07
